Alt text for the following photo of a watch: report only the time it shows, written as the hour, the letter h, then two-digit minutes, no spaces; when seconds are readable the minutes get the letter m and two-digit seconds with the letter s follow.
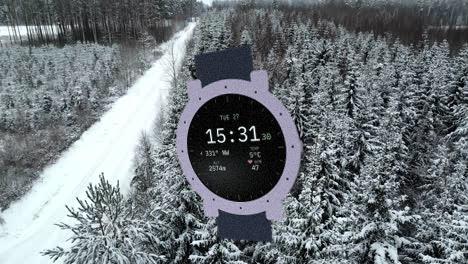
15h31m30s
